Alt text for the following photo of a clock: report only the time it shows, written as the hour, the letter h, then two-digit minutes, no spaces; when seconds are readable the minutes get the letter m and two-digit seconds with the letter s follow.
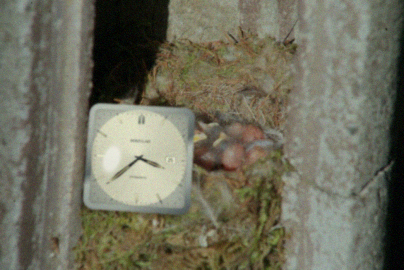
3h38
